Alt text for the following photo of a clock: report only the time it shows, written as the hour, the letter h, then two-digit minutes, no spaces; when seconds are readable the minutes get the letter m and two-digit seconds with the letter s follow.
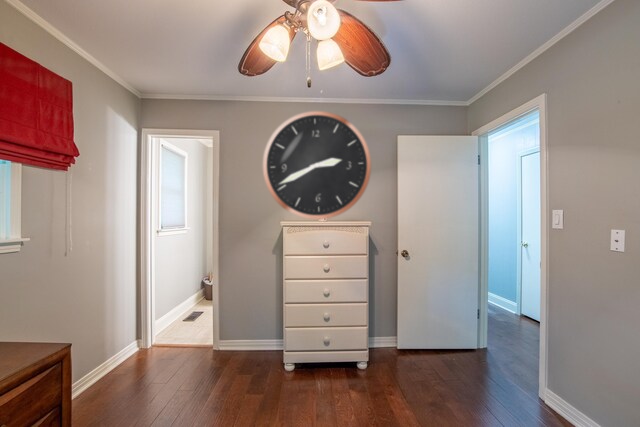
2h41
